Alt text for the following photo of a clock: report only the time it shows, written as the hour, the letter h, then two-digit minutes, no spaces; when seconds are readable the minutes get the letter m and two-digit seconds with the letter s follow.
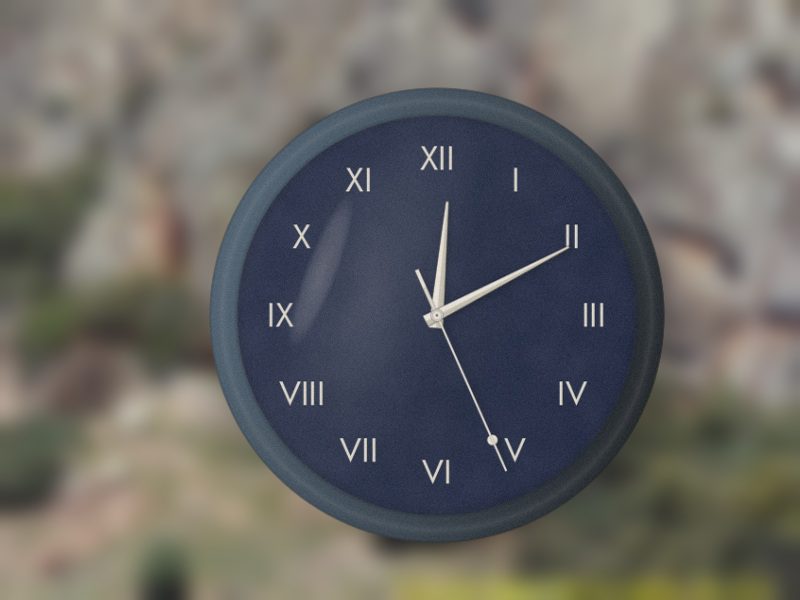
12h10m26s
